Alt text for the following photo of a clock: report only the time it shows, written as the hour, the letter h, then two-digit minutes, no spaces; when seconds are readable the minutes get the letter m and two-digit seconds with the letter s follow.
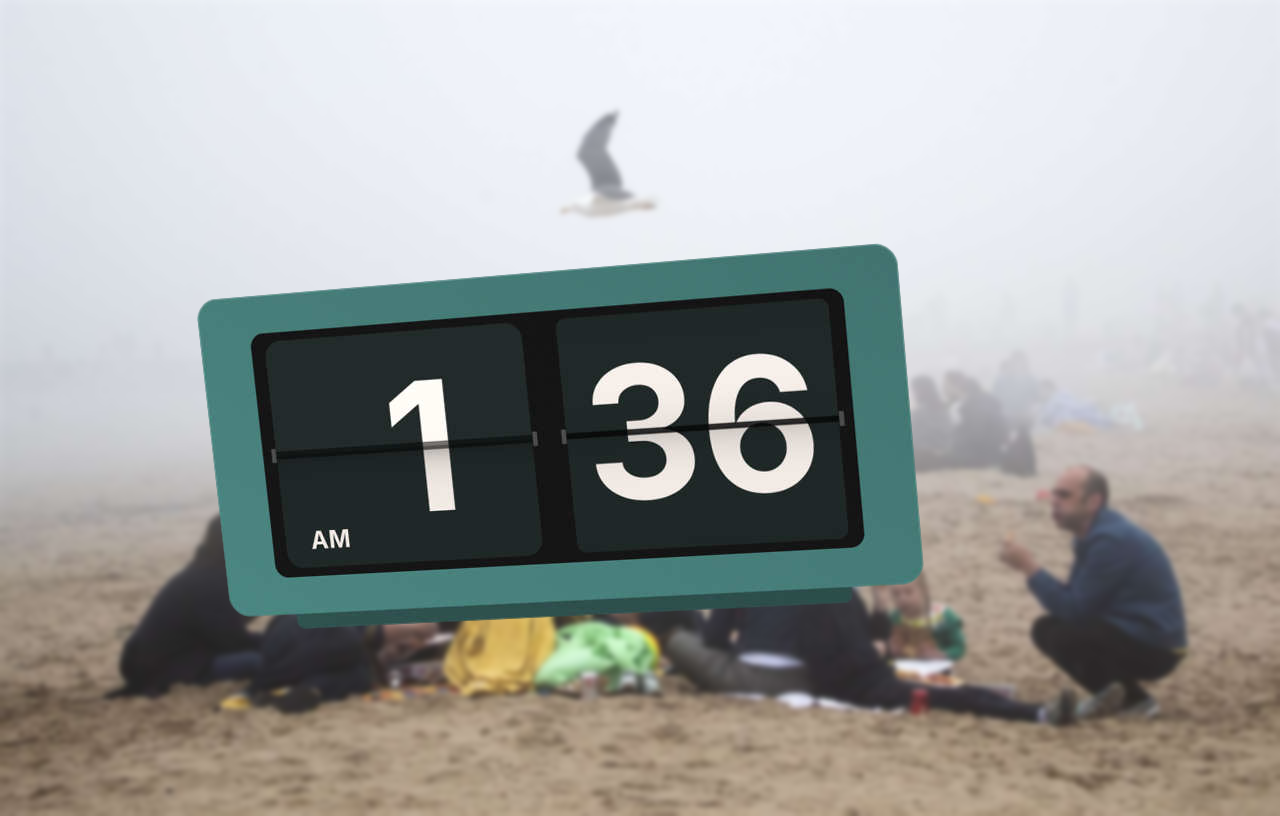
1h36
